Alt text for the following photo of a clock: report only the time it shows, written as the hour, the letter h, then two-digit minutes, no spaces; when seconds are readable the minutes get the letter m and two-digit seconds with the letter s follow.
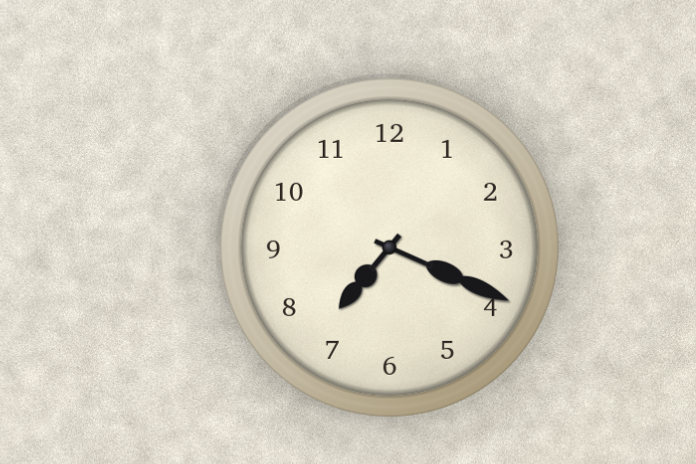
7h19
